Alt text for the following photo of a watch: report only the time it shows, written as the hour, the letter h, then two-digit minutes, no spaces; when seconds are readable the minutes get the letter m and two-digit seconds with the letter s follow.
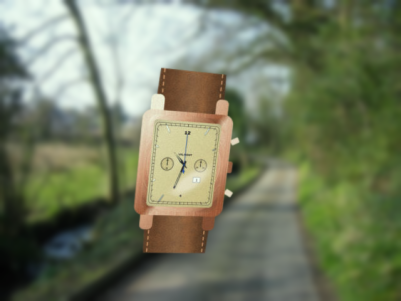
10h33
